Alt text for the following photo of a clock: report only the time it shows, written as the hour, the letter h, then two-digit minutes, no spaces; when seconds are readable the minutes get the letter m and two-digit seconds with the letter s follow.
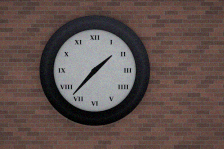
1h37
